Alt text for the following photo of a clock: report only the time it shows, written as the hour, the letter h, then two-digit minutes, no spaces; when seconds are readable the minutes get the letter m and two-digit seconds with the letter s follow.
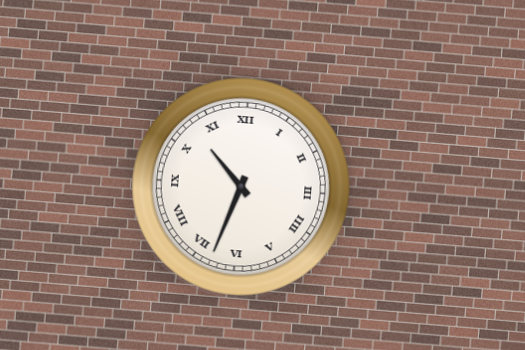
10h33
